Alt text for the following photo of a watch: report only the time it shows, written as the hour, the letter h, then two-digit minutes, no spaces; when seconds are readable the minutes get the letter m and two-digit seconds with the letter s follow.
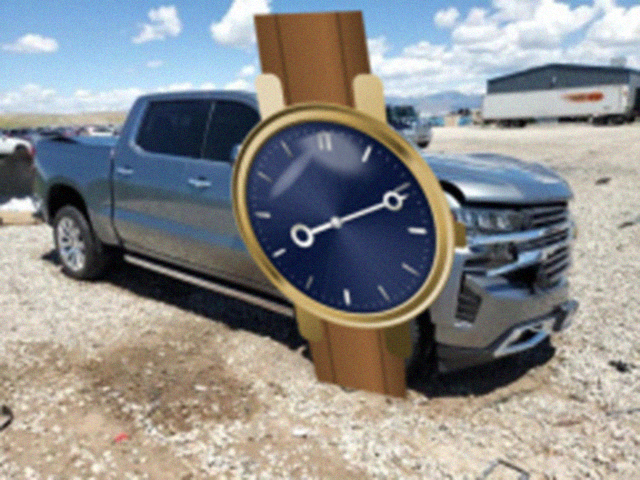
8h11
